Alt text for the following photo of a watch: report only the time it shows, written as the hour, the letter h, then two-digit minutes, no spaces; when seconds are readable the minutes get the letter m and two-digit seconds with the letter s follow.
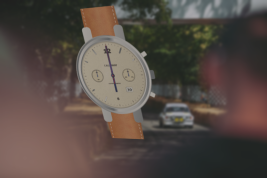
6h00
